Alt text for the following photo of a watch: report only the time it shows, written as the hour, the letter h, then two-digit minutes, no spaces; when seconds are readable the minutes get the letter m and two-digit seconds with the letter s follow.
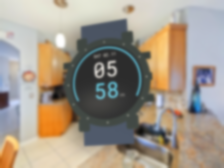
5h58
